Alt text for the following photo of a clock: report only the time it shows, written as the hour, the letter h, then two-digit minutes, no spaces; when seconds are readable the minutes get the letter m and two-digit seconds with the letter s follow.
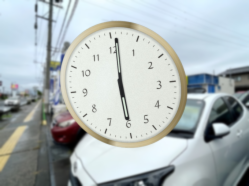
6h01
